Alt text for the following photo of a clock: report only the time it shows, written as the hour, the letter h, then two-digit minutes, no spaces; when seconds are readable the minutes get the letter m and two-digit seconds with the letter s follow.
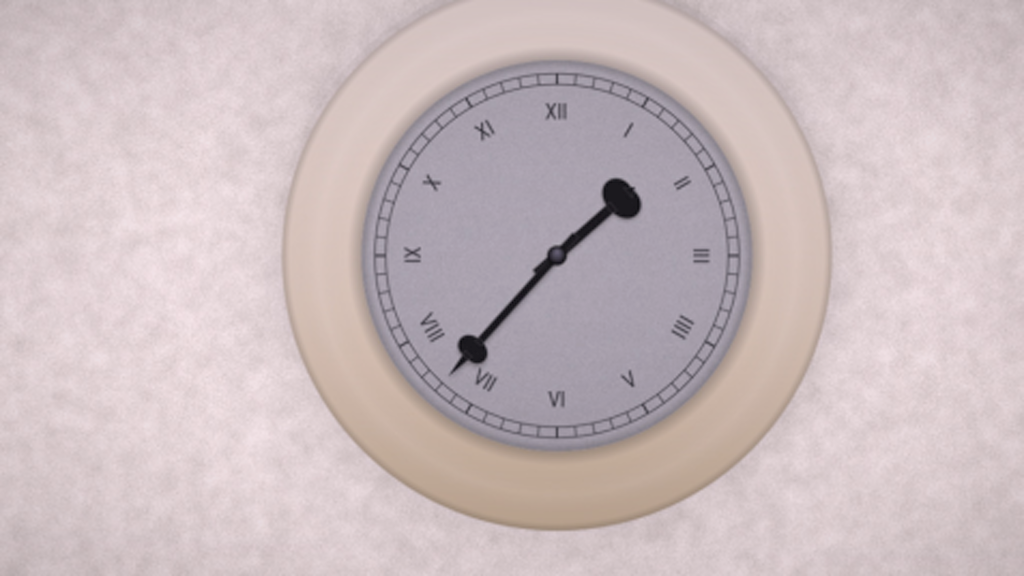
1h37
